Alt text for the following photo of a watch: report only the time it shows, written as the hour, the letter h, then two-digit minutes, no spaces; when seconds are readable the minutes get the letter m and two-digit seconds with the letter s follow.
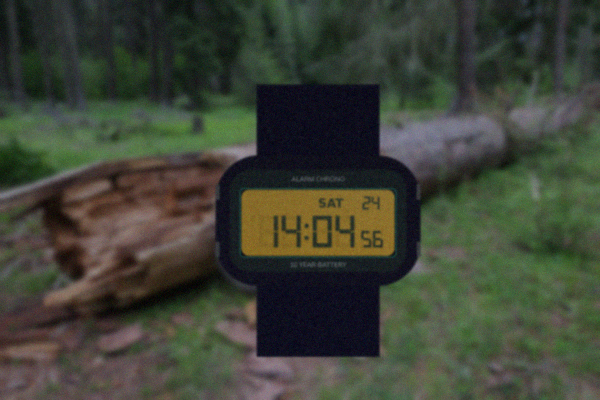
14h04m56s
